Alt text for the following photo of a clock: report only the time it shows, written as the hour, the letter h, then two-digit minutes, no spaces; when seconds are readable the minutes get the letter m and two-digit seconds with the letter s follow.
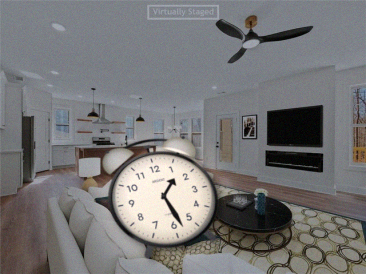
1h28
